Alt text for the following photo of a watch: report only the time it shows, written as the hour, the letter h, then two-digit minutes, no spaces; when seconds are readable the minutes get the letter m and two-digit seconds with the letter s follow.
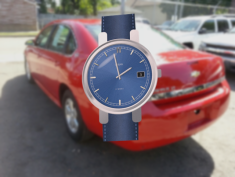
1h58
